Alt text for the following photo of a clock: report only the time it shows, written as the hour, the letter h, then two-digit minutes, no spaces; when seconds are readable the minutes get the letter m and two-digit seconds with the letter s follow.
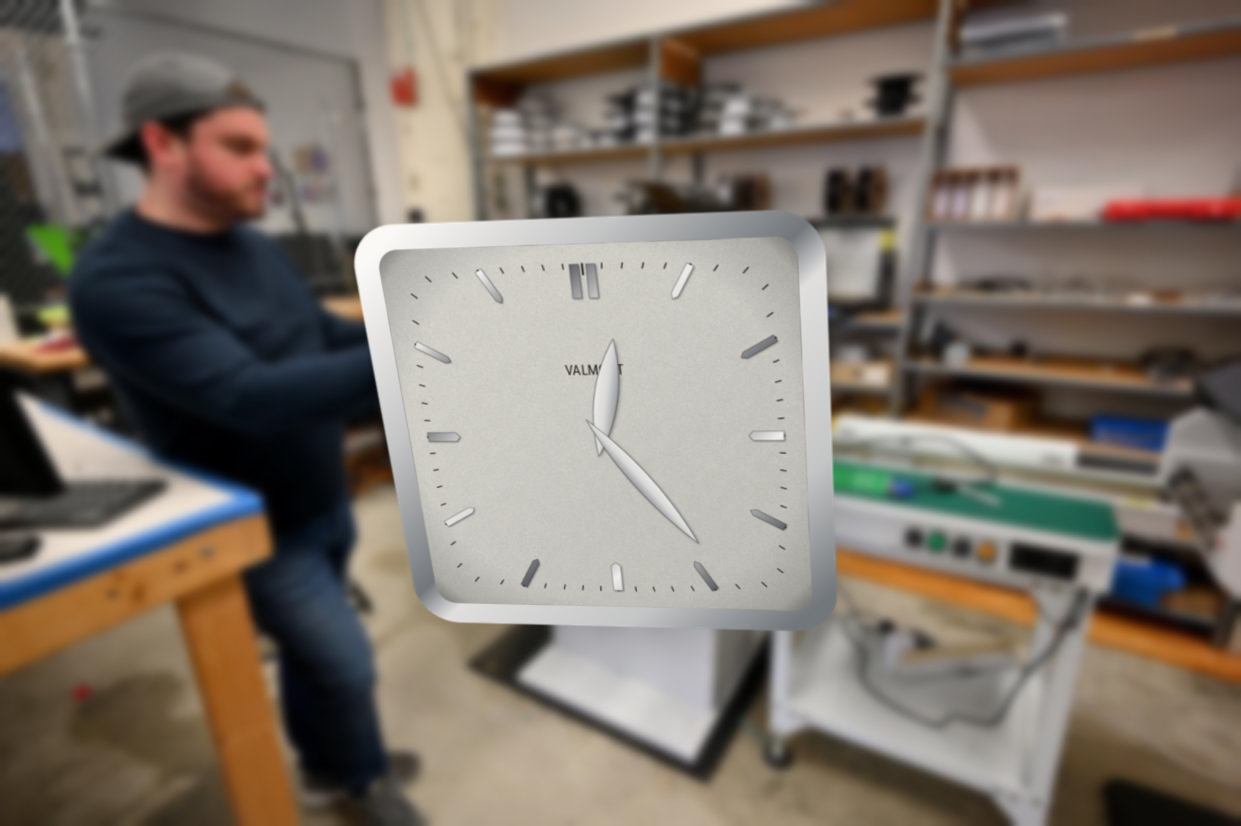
12h24
